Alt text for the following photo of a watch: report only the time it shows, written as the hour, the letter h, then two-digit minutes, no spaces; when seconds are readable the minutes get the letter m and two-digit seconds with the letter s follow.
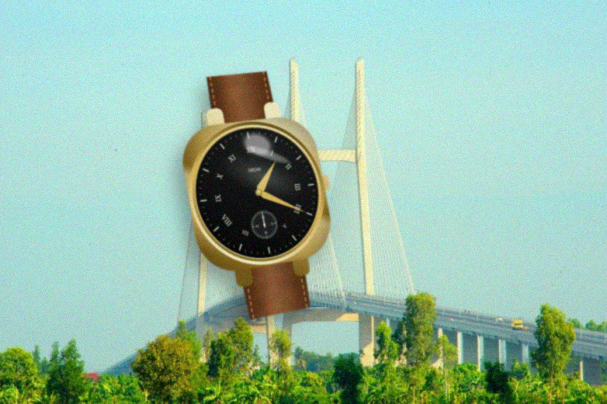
1h20
